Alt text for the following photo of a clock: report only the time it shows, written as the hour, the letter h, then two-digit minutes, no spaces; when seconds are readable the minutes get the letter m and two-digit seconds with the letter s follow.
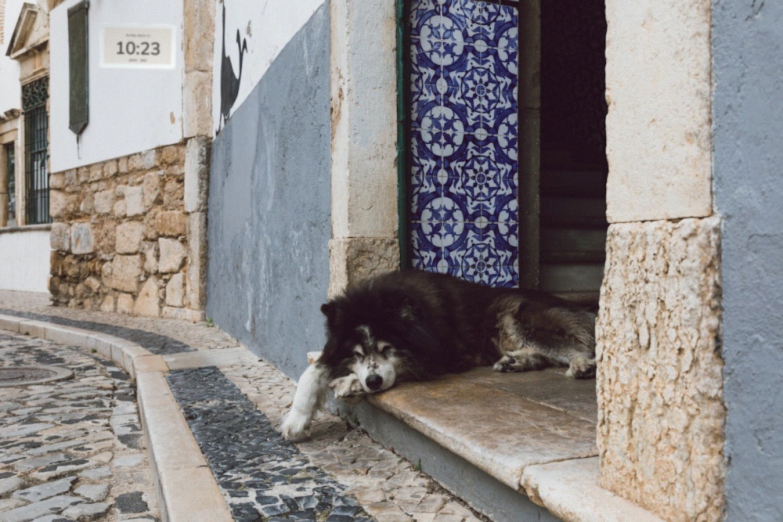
10h23
